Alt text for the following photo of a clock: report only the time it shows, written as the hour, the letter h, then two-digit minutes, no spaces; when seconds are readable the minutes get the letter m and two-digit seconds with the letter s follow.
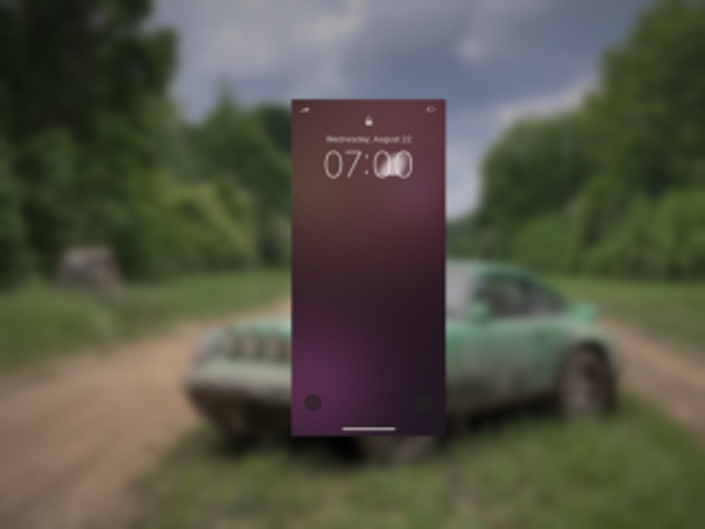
7h00
